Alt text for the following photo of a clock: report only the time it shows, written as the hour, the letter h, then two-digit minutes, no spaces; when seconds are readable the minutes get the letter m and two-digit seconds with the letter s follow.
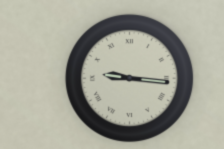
9h16
